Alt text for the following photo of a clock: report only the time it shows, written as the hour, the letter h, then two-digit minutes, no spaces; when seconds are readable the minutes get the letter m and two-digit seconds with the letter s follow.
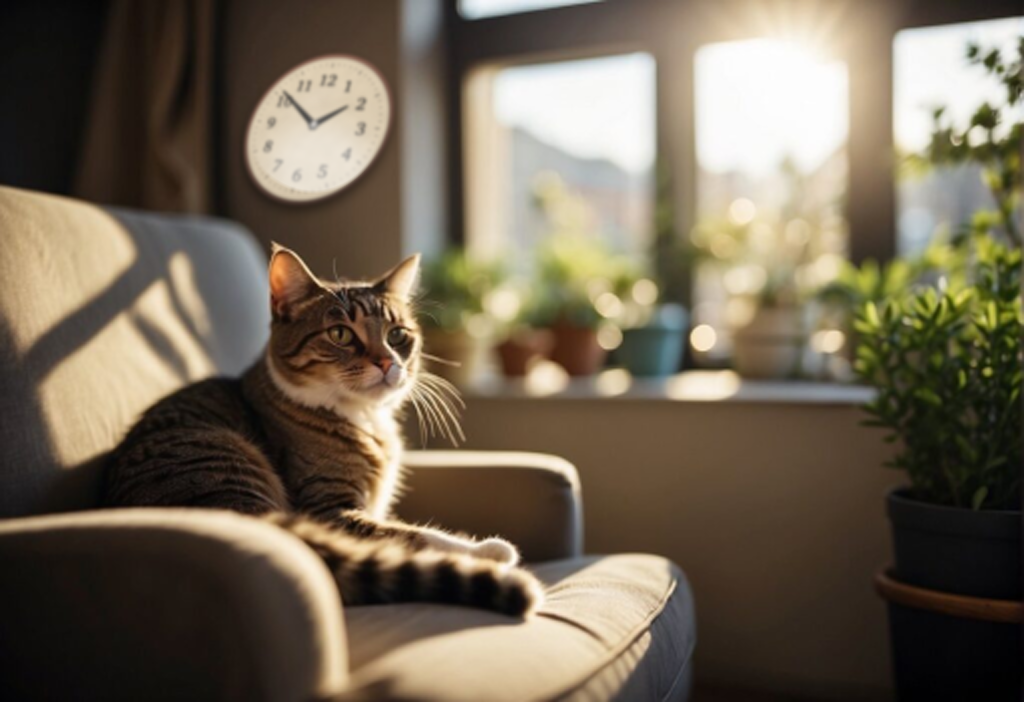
1h51
